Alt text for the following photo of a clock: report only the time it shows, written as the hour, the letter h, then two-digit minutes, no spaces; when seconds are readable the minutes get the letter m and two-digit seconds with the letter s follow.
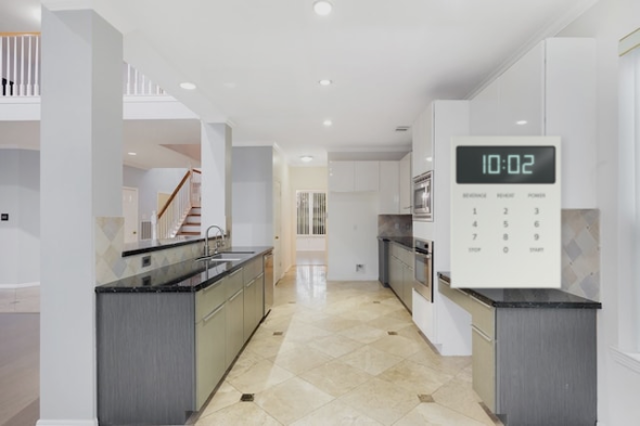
10h02
